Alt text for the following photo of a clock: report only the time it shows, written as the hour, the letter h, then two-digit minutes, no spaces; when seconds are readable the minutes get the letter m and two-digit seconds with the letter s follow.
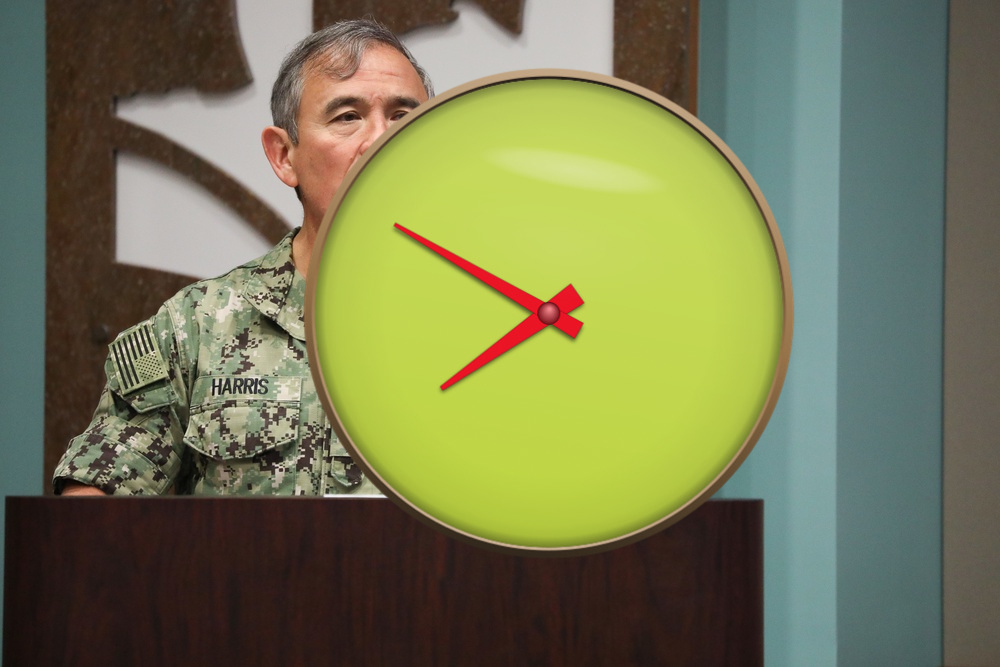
7h50
